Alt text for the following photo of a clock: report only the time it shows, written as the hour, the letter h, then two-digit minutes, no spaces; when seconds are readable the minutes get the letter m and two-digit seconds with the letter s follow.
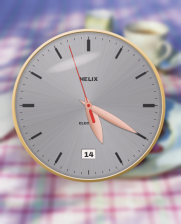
5h19m57s
